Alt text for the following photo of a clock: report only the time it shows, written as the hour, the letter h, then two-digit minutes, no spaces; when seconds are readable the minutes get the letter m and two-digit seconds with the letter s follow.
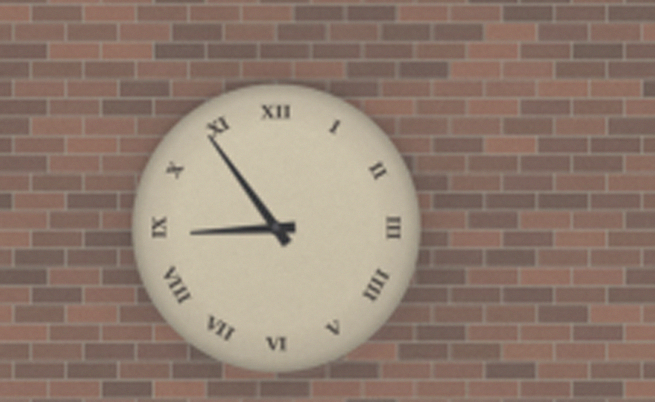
8h54
